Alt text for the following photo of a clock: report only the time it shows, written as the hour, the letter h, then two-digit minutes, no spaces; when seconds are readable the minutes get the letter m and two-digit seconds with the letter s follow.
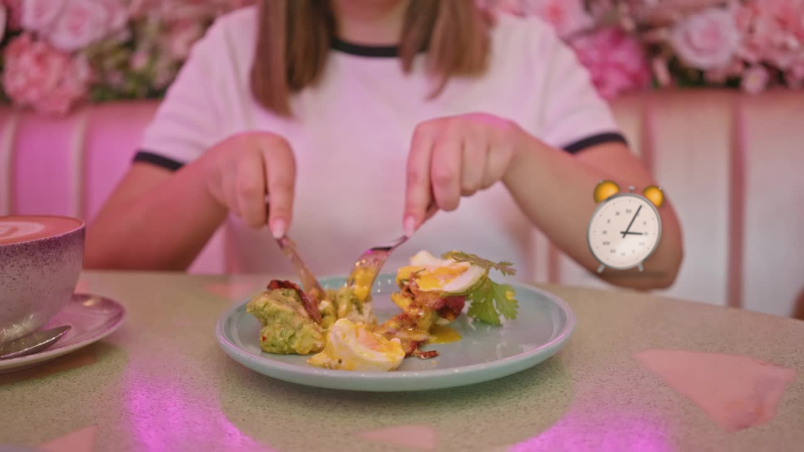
3h04
